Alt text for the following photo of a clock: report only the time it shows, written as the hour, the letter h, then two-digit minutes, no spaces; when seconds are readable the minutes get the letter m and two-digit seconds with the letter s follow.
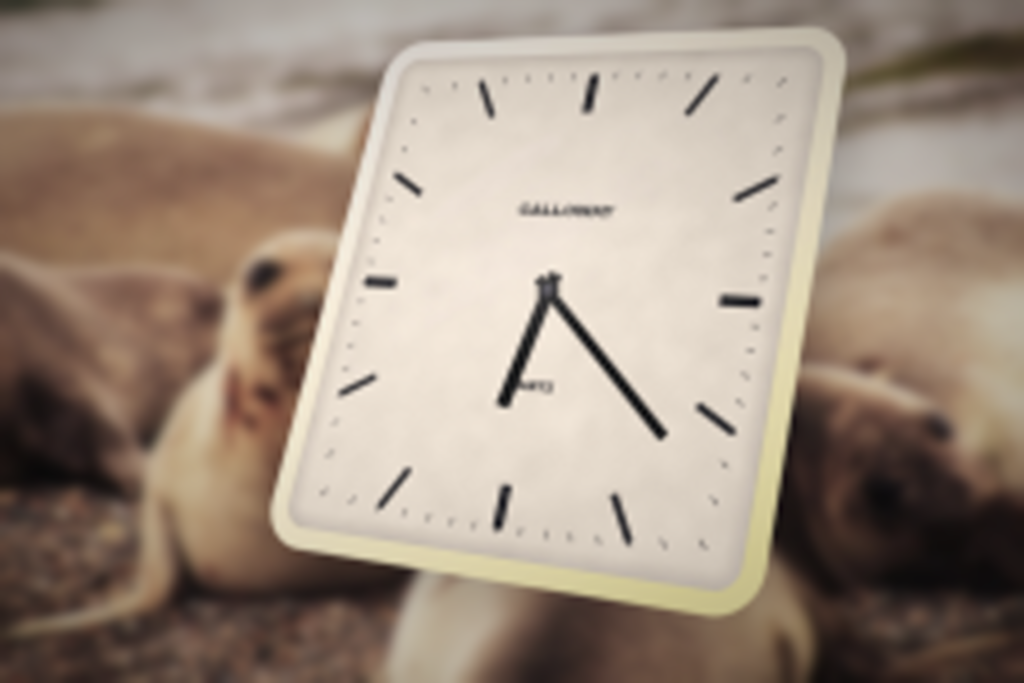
6h22
